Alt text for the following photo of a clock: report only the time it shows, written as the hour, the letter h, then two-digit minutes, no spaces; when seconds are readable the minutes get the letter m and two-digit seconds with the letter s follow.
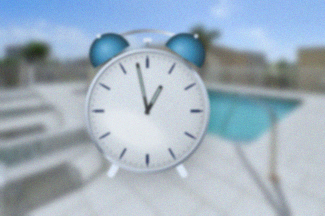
12h58
